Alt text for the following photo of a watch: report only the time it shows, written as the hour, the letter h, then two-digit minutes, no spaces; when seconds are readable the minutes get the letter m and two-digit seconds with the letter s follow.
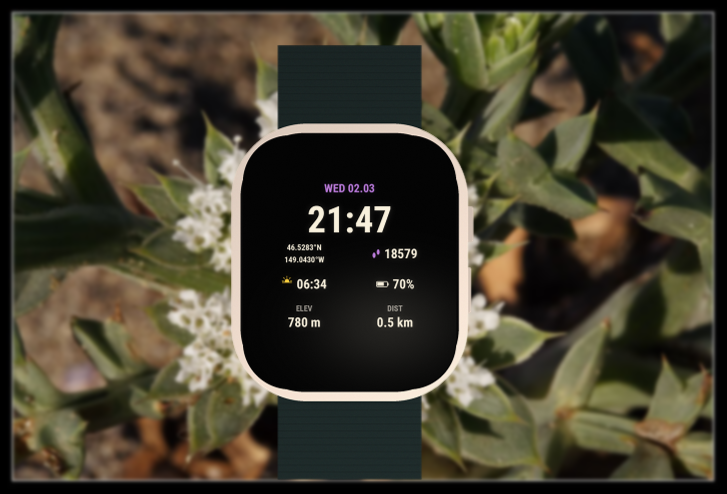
21h47
